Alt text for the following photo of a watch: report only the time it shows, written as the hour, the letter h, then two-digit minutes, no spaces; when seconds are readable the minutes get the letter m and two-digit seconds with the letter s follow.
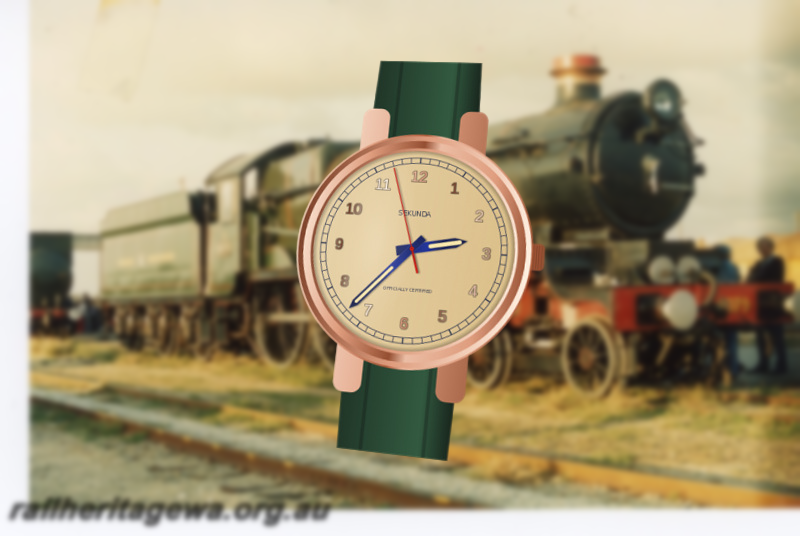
2h36m57s
